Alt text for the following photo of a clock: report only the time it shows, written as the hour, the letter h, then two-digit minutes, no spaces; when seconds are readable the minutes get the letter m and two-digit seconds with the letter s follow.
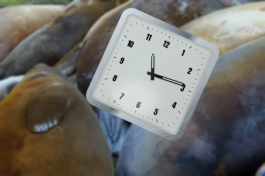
11h14
